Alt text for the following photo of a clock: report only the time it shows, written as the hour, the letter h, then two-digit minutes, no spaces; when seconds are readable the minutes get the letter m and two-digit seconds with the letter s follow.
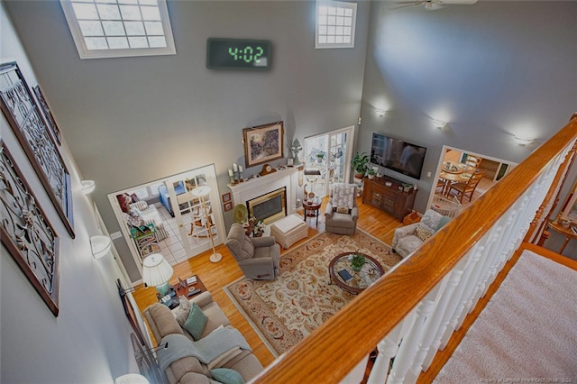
4h02
